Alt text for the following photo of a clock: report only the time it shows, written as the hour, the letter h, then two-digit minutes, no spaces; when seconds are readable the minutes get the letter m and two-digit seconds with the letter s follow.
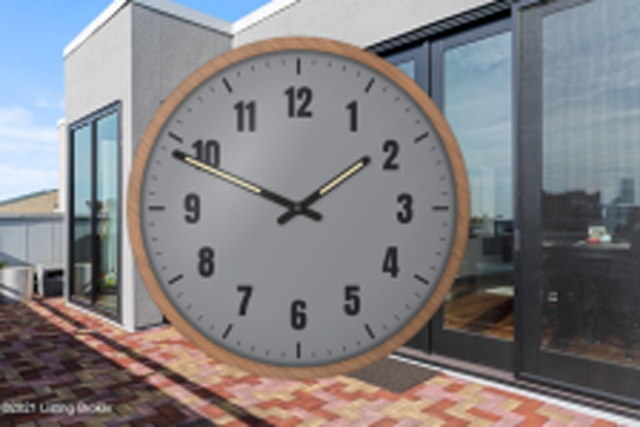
1h49
